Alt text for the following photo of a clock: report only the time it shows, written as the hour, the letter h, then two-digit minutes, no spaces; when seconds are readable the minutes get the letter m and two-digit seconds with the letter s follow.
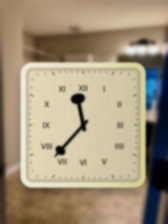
11h37
